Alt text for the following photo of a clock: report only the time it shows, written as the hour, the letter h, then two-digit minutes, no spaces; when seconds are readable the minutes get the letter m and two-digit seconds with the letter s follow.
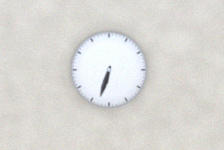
6h33
